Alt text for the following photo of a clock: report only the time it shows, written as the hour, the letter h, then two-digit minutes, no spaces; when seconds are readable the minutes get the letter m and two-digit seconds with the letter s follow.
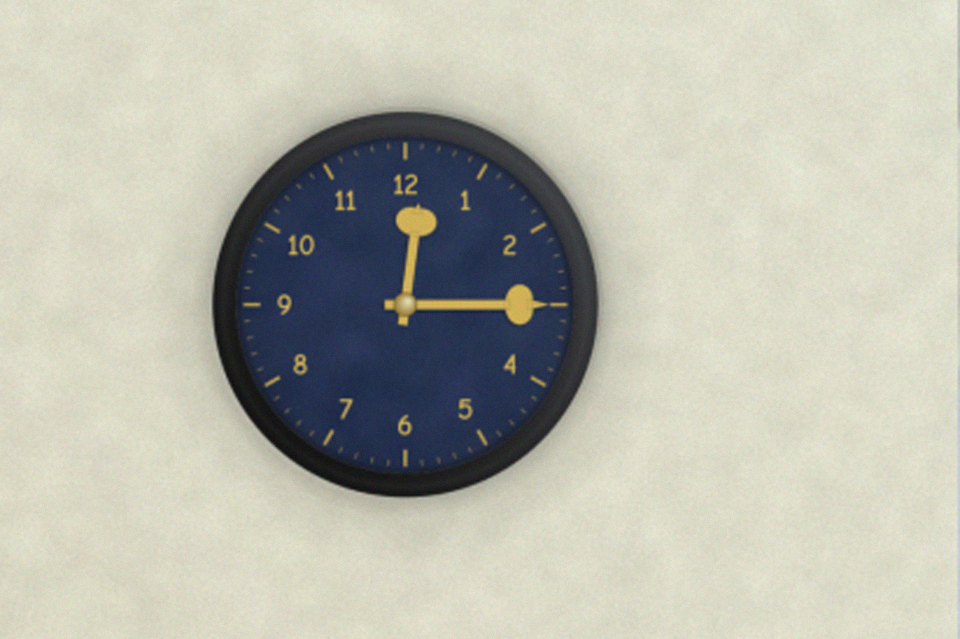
12h15
